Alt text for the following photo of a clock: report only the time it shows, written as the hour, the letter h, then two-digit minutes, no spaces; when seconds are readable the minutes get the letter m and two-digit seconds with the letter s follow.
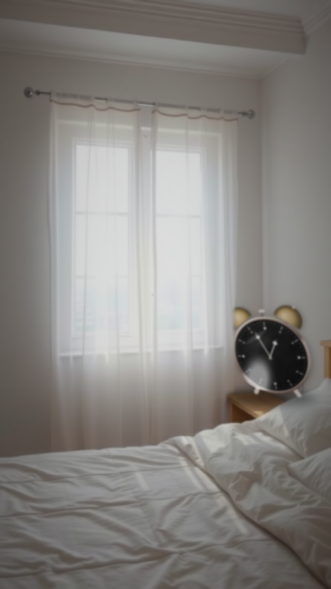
12h56
